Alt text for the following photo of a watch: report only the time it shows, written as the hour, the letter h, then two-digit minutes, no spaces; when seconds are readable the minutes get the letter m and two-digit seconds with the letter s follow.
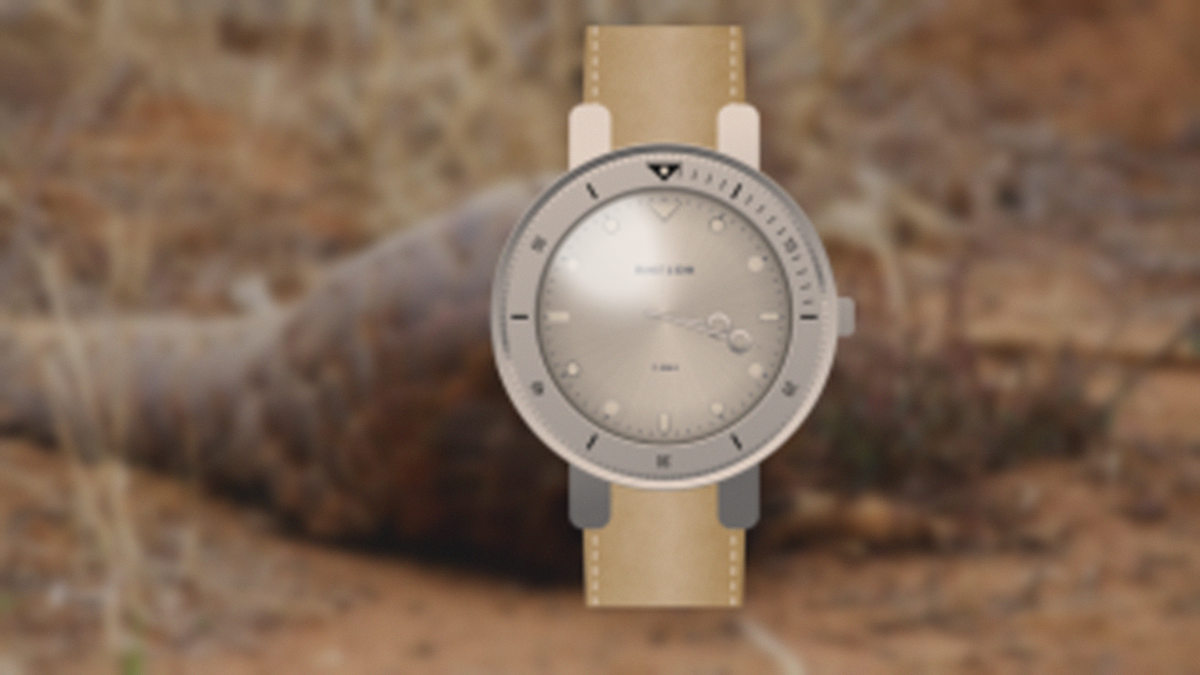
3h18
